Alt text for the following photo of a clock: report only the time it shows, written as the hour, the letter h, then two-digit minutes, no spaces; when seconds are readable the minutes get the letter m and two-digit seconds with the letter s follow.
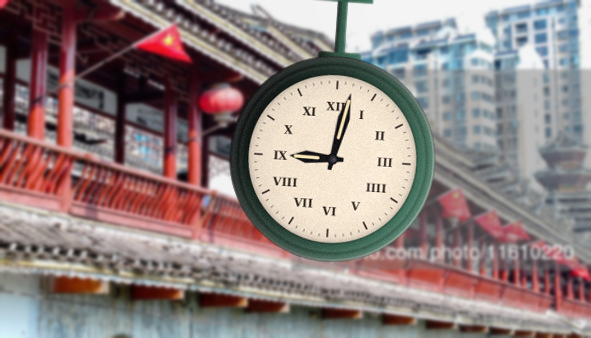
9h02
